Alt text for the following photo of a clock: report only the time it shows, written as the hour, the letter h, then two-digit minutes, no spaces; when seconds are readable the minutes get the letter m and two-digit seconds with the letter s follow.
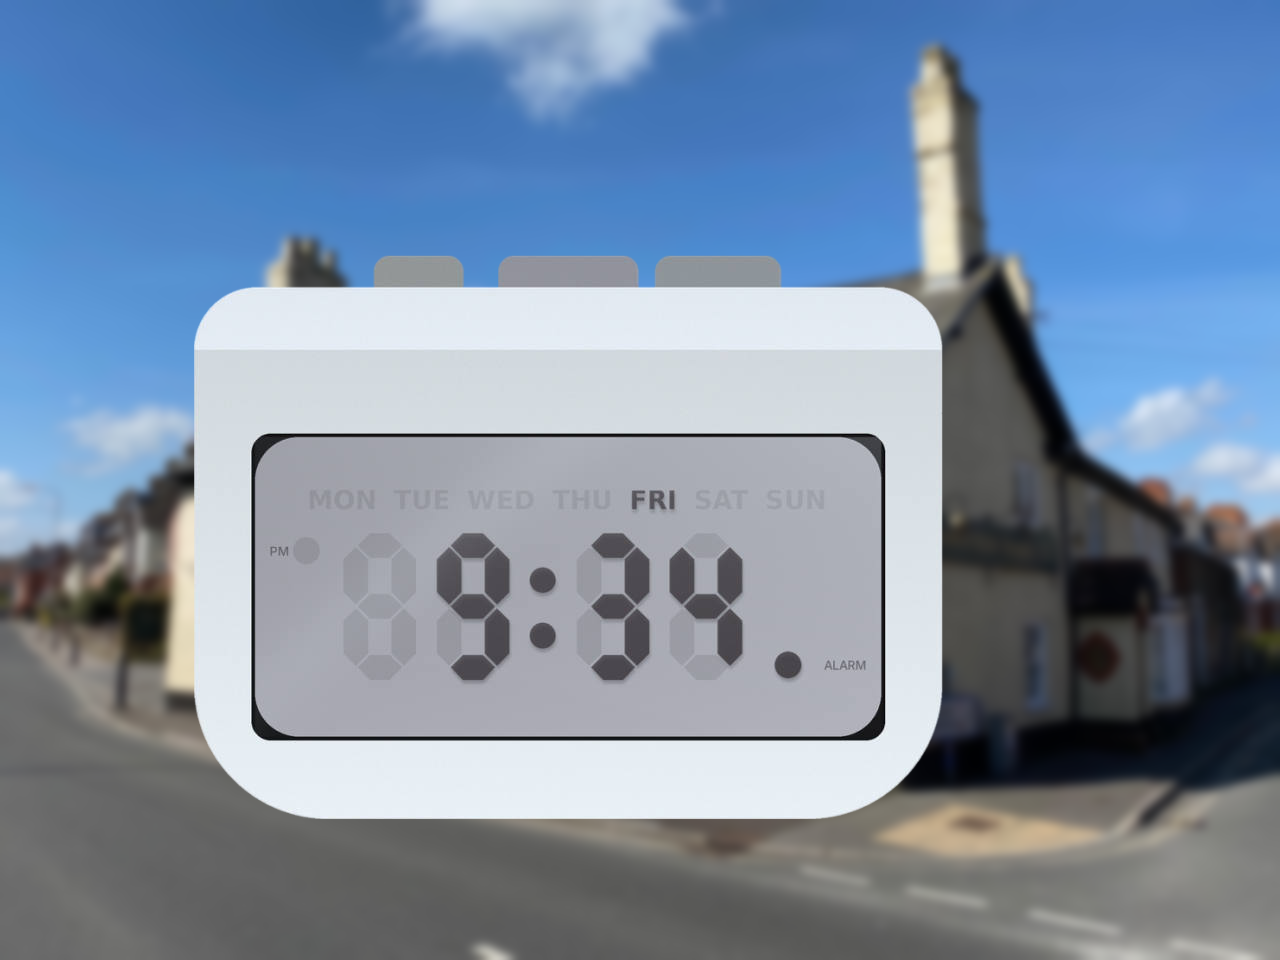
9h34
